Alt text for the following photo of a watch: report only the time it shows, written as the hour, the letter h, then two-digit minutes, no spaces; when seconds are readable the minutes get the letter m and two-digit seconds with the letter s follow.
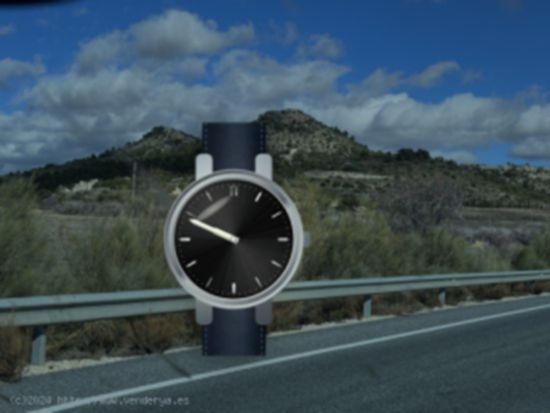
9h49
